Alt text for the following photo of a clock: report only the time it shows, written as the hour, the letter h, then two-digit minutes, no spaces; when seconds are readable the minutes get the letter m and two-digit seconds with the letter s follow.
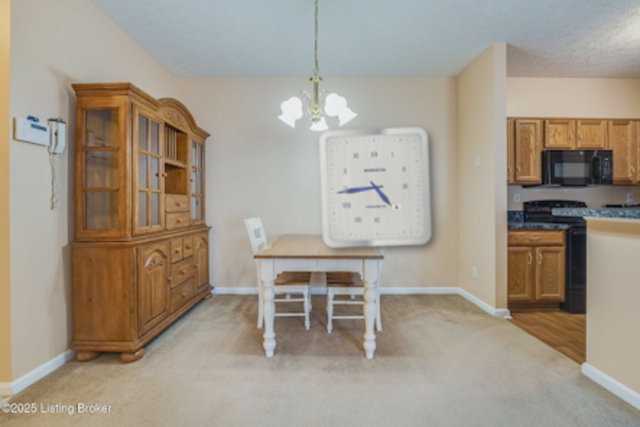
4h44
